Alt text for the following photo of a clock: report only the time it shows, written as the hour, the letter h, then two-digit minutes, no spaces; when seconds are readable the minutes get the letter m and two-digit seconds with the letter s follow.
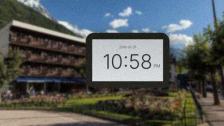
10h58
